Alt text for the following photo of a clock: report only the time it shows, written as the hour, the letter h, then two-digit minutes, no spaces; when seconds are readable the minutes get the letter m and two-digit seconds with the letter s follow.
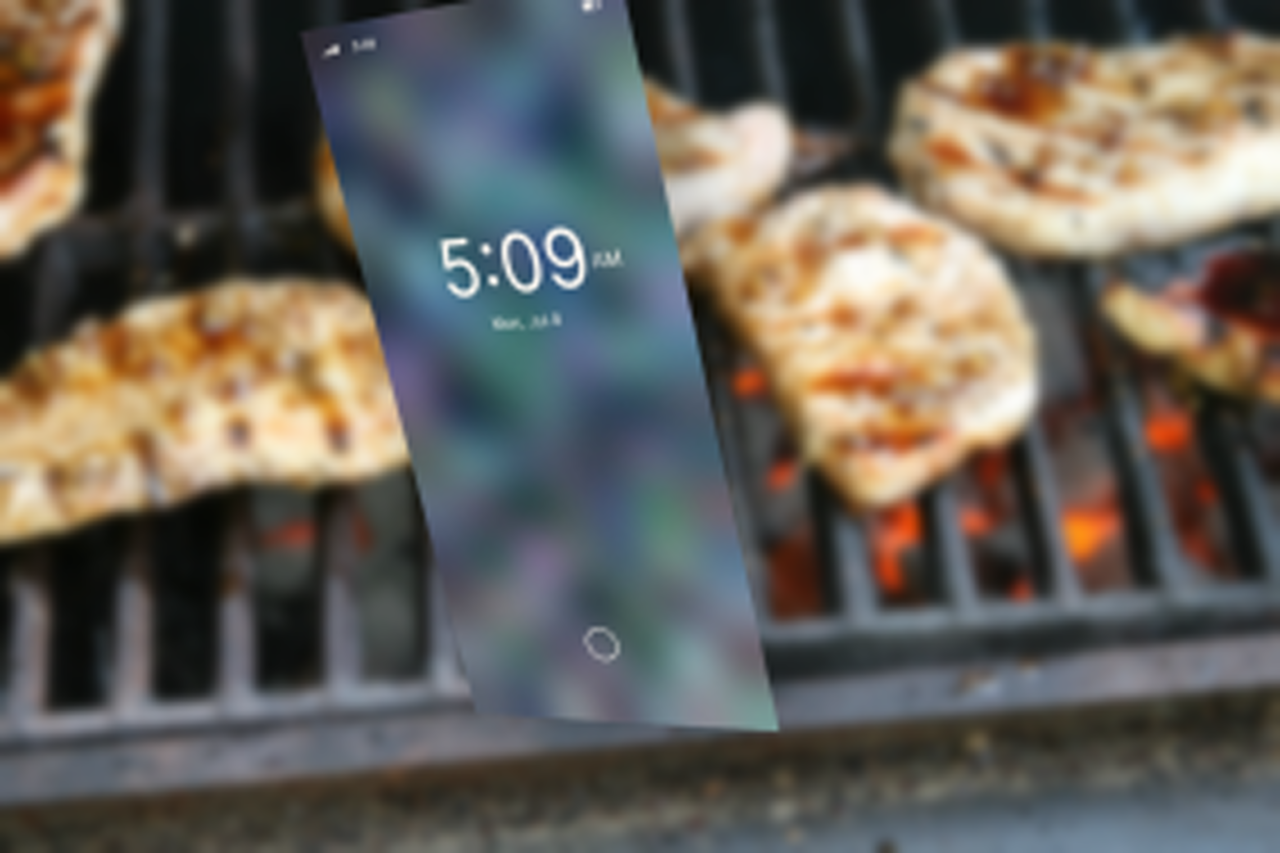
5h09
